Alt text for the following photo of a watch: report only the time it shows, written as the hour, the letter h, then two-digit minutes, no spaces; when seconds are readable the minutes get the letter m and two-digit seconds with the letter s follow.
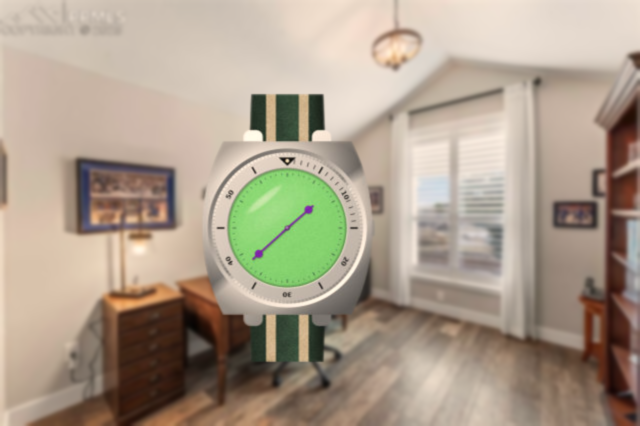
1h38
